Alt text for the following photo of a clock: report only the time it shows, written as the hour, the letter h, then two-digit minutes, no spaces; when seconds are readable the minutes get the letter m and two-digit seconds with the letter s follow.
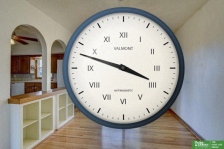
3h48
